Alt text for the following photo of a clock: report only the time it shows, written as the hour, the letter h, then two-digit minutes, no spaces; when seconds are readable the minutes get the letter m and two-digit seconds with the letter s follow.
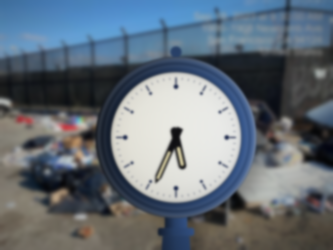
5h34
